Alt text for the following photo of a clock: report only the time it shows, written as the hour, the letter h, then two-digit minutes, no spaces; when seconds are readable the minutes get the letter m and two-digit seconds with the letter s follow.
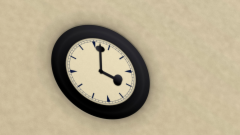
4h02
